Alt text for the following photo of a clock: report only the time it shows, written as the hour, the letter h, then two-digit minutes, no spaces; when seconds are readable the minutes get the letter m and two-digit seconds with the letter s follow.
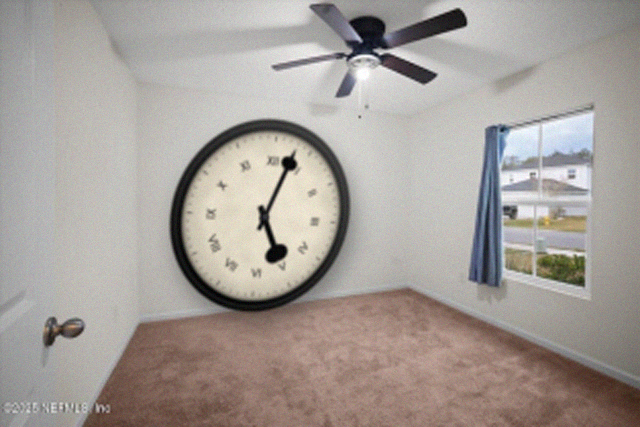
5h03
